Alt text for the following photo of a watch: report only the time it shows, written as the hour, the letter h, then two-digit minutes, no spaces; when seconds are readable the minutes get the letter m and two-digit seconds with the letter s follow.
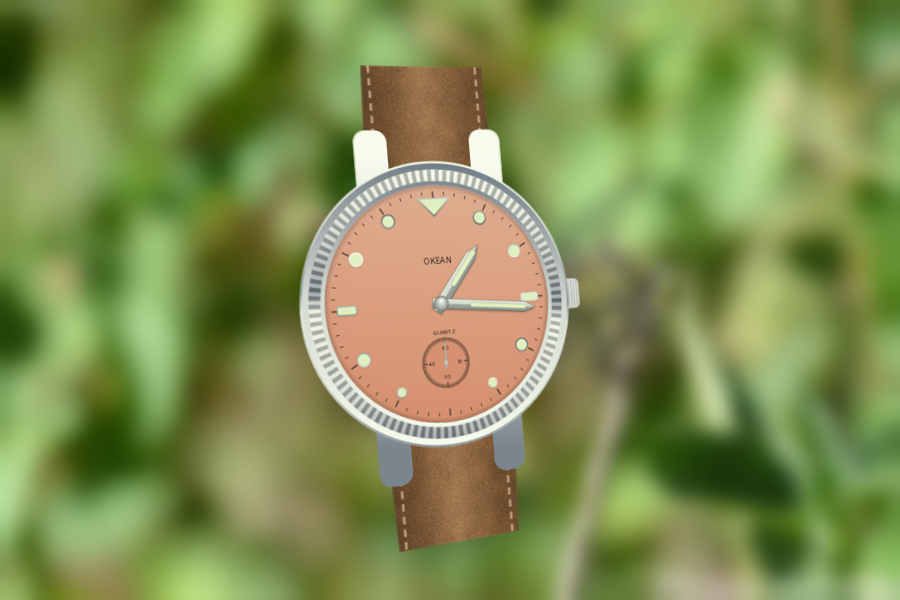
1h16
